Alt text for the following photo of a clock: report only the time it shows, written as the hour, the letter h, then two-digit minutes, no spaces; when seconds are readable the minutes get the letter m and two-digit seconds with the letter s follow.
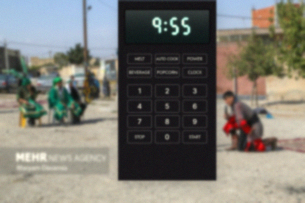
9h55
